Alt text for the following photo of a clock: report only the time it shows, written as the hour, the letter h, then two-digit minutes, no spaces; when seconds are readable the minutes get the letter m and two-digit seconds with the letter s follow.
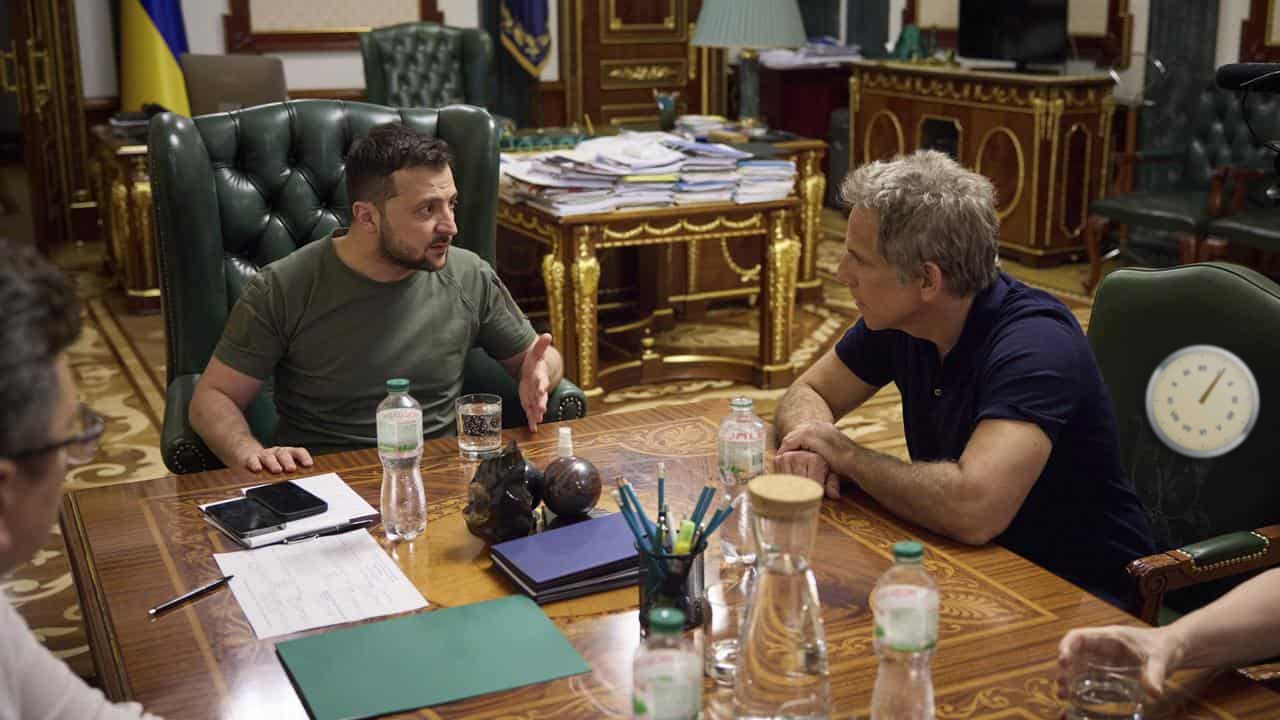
1h06
